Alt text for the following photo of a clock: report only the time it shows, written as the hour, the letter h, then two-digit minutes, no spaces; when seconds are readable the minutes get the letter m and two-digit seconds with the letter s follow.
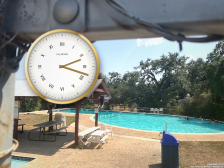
2h18
